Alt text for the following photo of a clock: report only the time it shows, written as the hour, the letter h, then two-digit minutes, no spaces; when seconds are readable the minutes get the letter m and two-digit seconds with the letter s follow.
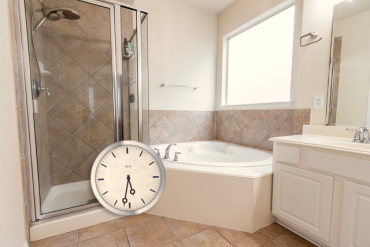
5h32
